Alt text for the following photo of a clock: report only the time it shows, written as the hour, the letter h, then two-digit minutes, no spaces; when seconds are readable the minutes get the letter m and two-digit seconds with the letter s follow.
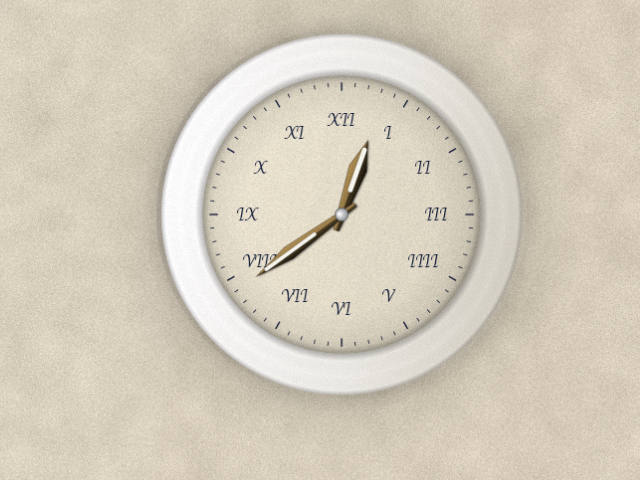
12h39
